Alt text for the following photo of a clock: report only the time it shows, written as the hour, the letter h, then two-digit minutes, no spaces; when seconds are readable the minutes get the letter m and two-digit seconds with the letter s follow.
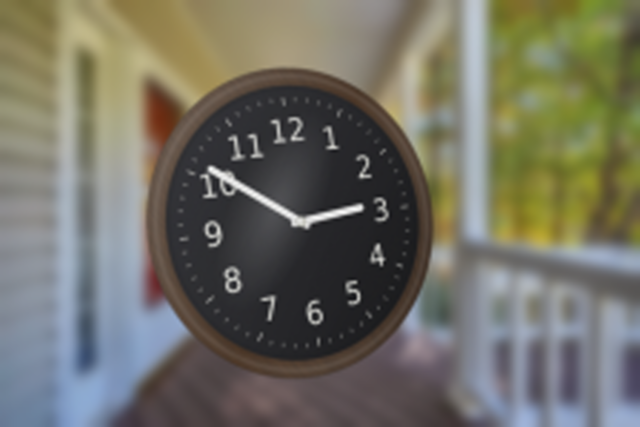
2h51
